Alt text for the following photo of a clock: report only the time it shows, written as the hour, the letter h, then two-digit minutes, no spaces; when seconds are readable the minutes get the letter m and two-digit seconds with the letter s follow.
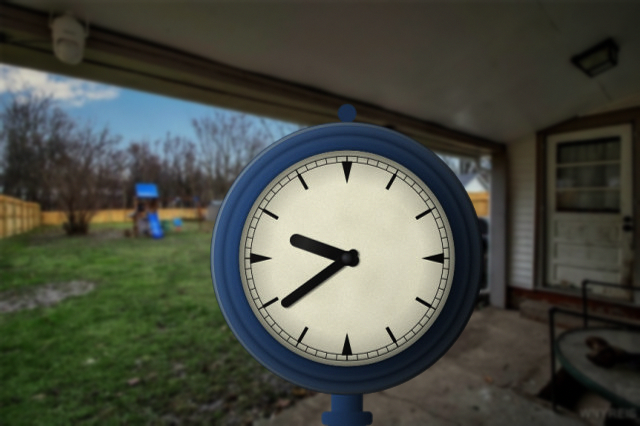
9h39
